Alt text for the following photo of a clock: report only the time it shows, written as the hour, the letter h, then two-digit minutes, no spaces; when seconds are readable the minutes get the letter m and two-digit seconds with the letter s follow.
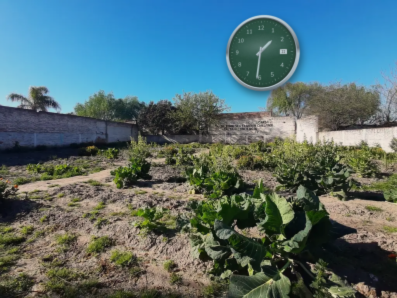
1h31
